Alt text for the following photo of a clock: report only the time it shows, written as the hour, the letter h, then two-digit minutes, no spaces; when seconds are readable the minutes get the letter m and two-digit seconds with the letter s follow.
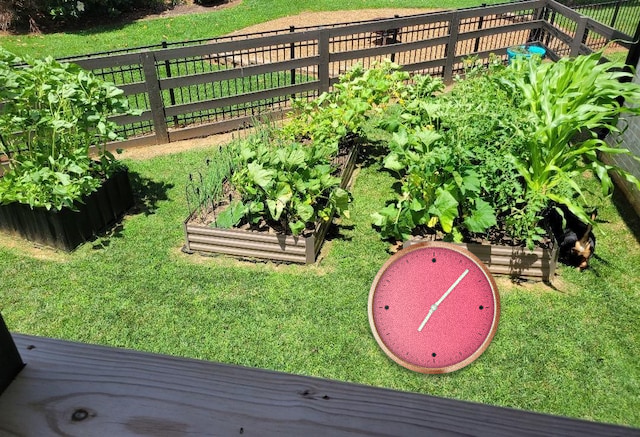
7h07
